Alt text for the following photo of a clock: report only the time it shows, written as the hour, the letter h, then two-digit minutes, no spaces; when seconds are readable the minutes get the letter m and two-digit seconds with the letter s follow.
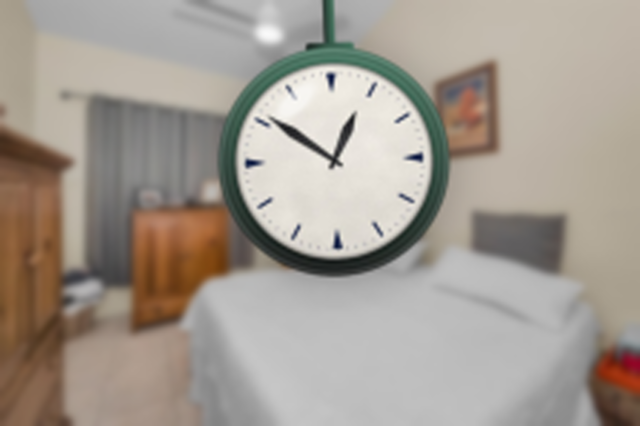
12h51
